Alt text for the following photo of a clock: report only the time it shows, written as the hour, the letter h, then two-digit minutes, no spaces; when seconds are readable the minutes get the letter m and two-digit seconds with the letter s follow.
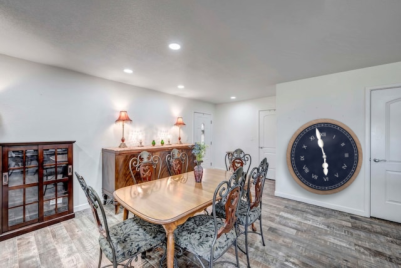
5h58
